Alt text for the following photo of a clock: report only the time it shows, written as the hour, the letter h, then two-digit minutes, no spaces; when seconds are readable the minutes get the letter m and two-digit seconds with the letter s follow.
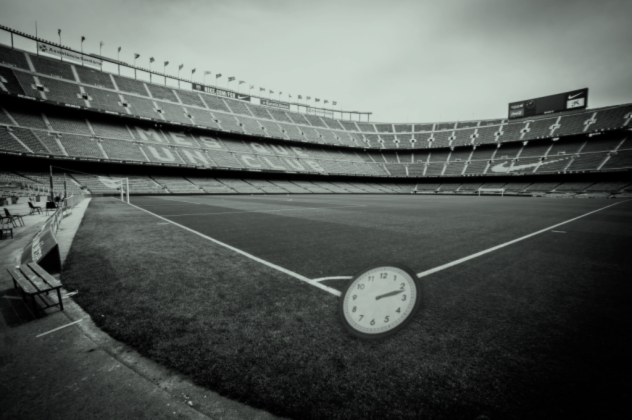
2h12
